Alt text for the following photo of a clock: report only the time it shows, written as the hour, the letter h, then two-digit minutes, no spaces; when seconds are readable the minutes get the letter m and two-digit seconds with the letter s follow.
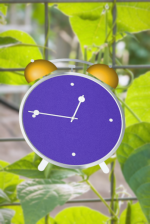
12h46
